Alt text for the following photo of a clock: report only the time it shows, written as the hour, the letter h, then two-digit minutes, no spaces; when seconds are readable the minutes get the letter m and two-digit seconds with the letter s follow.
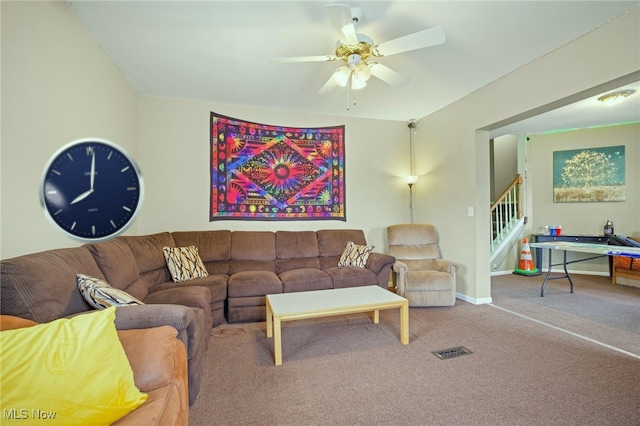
8h01
